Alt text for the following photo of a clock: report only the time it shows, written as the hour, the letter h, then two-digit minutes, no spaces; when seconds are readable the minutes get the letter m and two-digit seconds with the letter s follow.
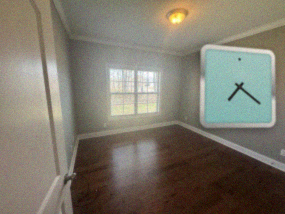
7h21
